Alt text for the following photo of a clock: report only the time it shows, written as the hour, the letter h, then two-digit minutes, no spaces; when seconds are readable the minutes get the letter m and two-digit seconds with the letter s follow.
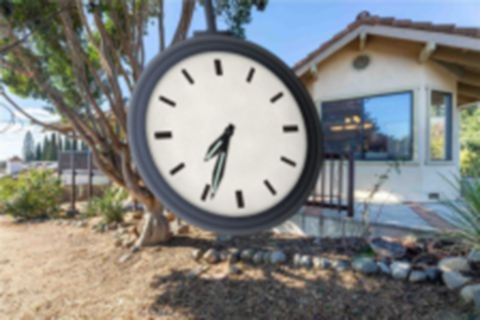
7h34
